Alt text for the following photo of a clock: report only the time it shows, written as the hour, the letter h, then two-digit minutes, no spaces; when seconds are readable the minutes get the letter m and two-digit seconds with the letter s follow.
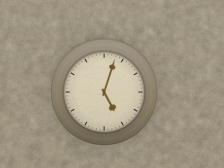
5h03
